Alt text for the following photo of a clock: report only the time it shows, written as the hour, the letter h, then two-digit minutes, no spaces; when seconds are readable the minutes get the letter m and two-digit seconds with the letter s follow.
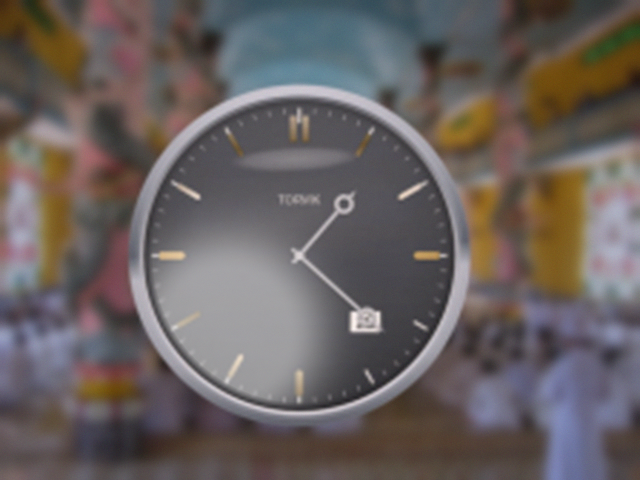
1h22
